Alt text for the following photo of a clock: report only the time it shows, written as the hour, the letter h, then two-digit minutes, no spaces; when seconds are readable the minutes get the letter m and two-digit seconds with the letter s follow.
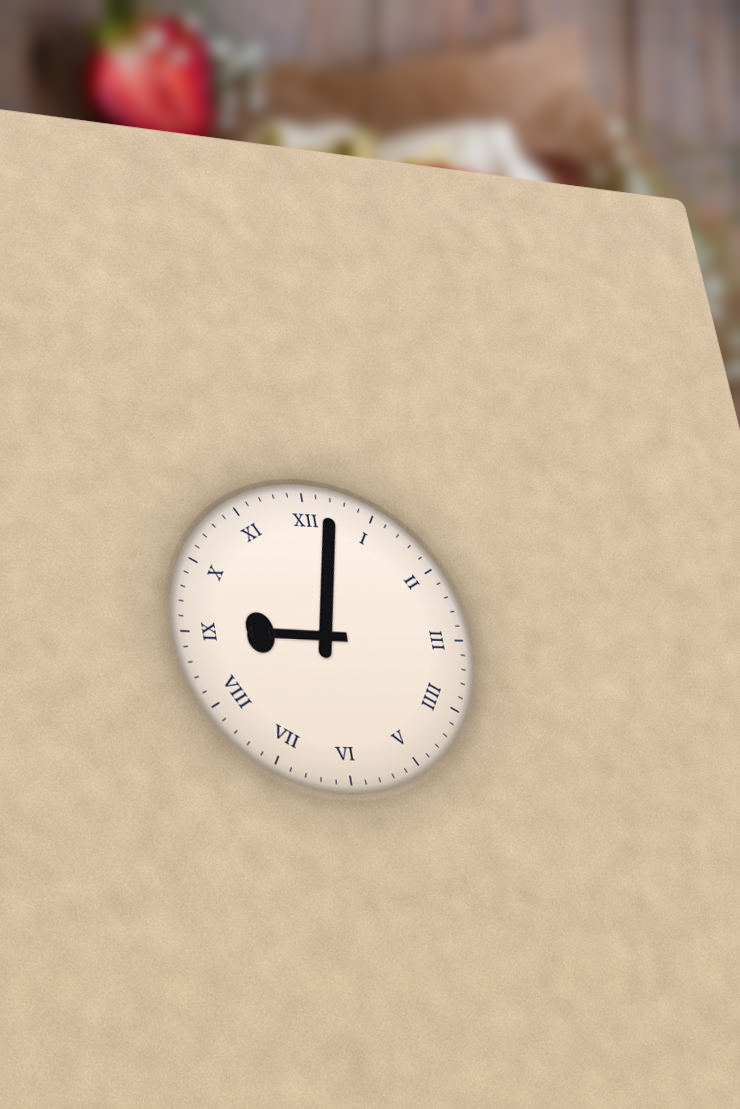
9h02
